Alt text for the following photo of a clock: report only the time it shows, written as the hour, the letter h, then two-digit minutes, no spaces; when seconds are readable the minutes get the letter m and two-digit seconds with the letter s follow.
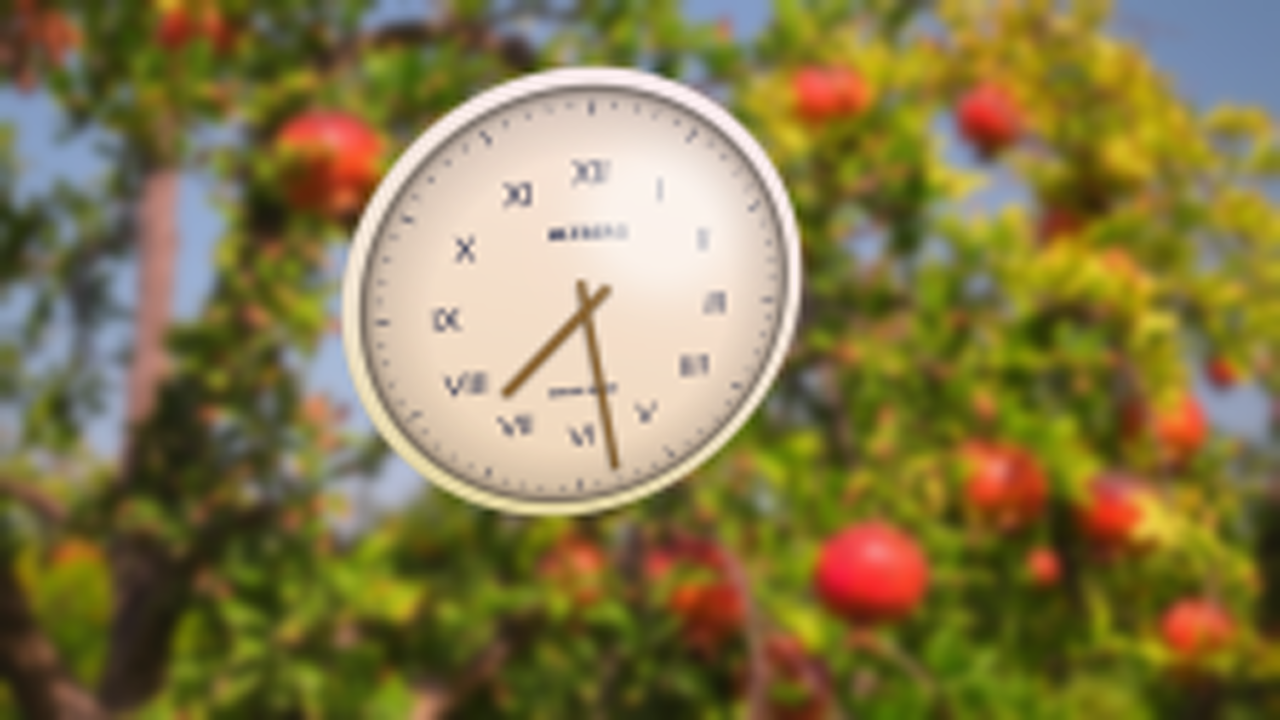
7h28
